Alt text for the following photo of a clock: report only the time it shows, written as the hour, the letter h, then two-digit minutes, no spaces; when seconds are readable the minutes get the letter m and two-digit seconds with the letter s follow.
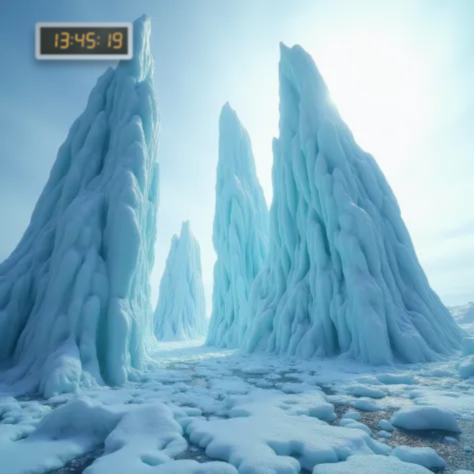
13h45m19s
